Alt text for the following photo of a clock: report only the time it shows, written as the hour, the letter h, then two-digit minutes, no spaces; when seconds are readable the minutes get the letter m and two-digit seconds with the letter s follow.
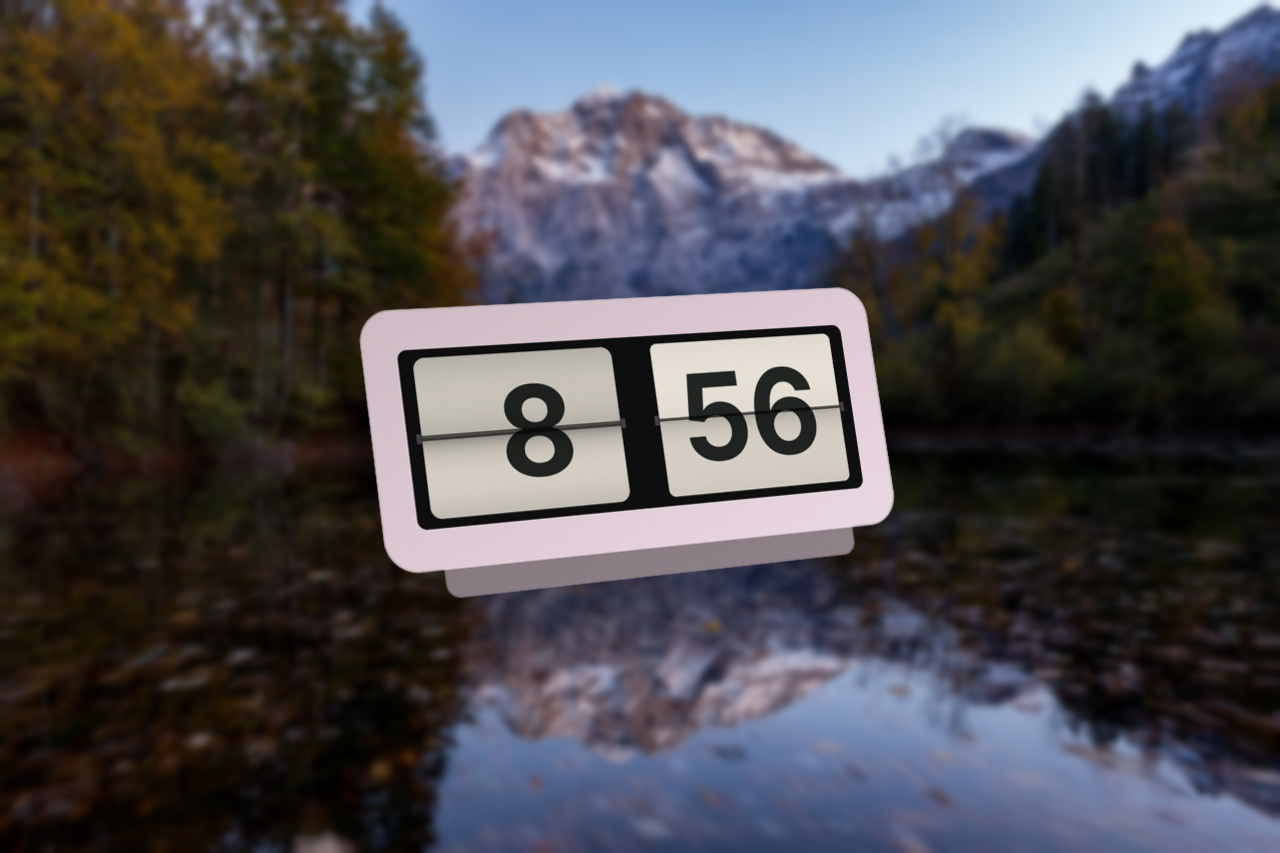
8h56
